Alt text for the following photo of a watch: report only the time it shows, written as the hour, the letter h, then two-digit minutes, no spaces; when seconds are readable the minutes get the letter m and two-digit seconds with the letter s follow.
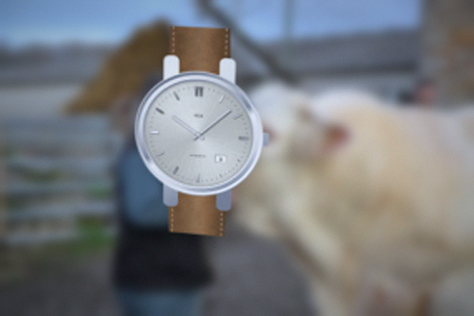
10h08
